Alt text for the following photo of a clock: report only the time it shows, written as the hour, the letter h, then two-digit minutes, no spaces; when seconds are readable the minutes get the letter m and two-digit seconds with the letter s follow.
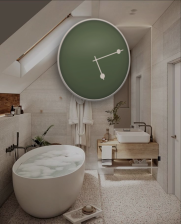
5h12
